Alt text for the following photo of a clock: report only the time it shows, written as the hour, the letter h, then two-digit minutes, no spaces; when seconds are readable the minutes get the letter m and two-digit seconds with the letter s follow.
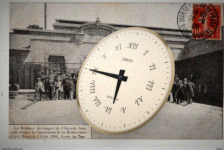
5h45
